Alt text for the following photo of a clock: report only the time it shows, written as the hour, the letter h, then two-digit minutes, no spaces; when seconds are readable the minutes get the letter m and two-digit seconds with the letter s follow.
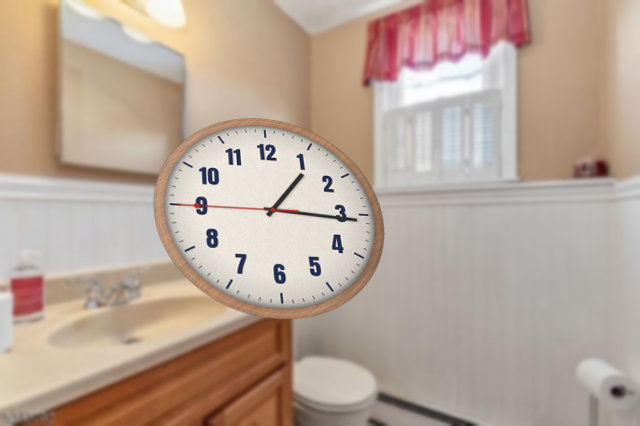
1h15m45s
